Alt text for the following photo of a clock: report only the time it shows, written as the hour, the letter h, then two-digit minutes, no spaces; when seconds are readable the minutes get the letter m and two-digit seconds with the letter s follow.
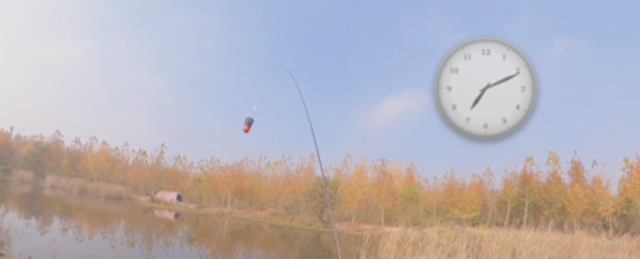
7h11
